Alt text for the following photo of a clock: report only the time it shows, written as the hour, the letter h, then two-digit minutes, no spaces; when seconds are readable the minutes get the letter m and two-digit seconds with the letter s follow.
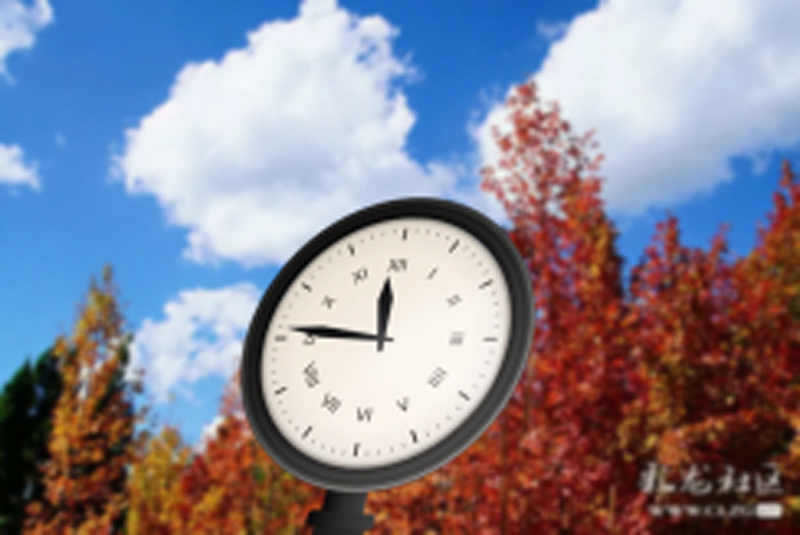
11h46
